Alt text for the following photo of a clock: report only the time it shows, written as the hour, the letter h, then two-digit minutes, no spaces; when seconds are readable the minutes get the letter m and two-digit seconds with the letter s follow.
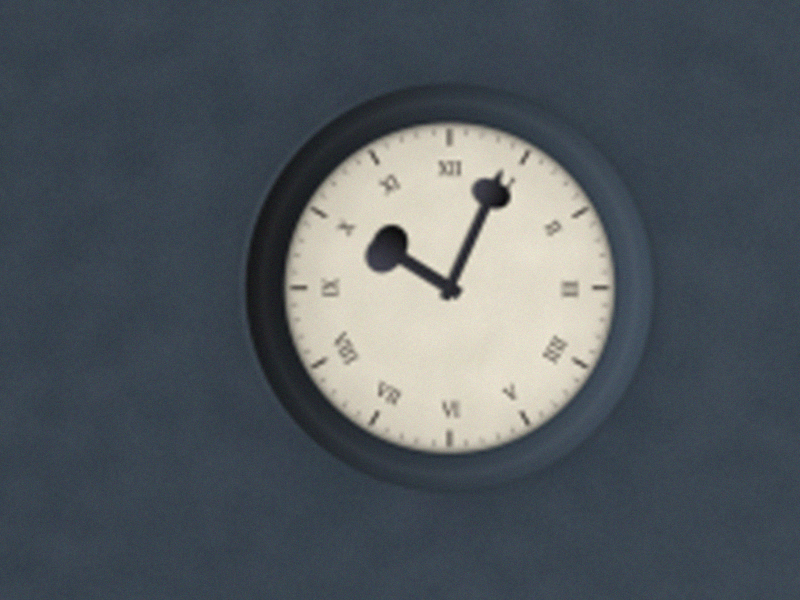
10h04
